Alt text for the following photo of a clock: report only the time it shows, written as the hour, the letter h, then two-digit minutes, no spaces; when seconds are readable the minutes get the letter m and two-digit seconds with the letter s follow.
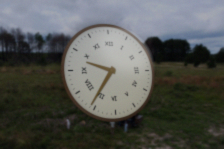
9h36
